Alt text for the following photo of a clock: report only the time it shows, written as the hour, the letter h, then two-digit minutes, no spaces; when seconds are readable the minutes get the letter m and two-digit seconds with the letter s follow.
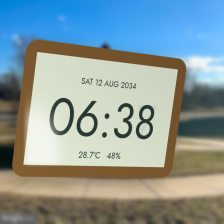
6h38
